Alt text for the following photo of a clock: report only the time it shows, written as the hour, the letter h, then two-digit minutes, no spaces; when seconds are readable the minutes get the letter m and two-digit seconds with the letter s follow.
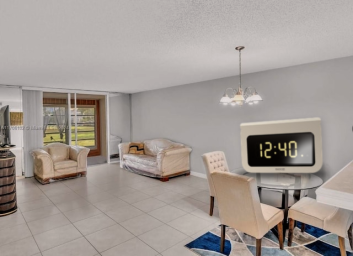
12h40
